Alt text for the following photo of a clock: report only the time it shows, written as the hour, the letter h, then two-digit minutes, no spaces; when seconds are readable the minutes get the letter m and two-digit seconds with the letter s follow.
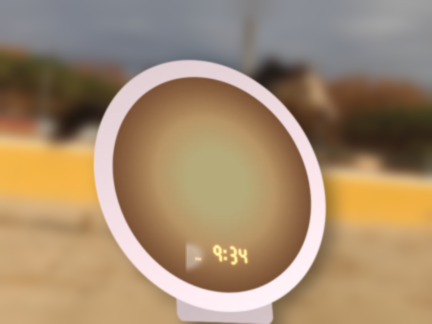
9h34
